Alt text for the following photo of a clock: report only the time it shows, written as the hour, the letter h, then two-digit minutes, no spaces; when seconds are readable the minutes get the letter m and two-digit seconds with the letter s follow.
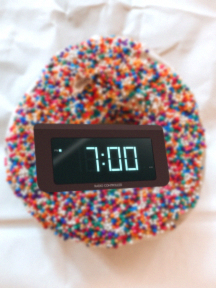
7h00
